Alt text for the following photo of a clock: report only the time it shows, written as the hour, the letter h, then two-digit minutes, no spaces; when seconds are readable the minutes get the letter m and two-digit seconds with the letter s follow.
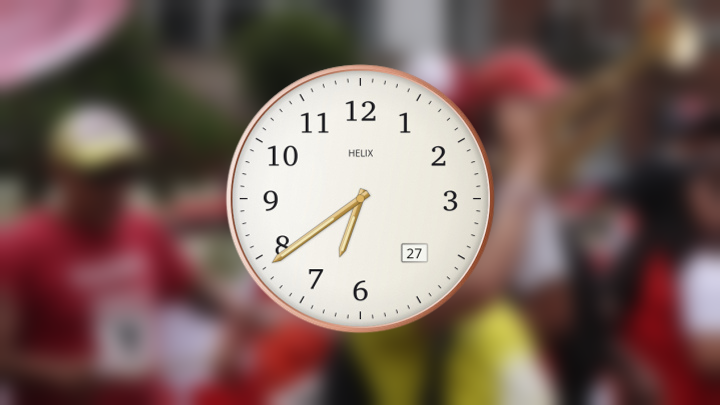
6h39
